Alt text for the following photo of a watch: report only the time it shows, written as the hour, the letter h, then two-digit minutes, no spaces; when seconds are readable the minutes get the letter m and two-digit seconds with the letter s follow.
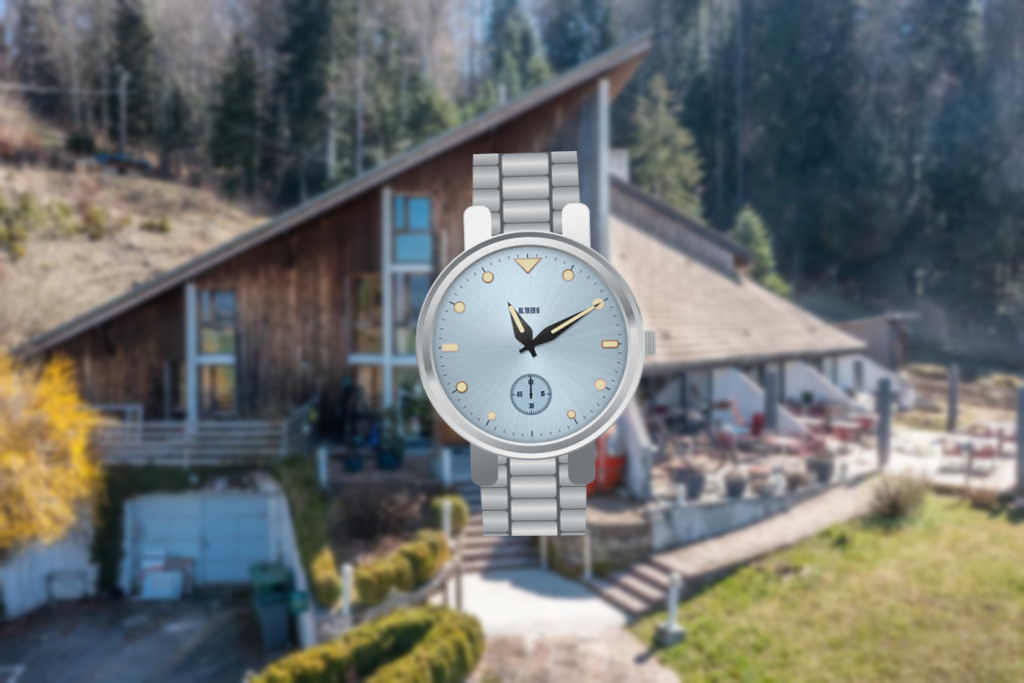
11h10
